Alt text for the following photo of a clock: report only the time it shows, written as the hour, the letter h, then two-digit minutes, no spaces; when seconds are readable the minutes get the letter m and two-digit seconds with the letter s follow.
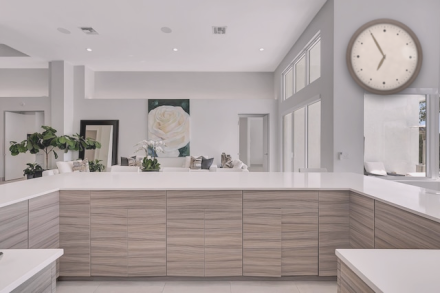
6h55
